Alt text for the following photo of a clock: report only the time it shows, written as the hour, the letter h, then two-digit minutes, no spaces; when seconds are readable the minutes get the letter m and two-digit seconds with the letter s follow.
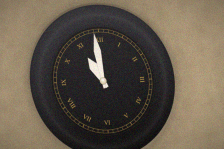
10h59
